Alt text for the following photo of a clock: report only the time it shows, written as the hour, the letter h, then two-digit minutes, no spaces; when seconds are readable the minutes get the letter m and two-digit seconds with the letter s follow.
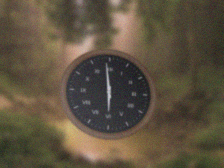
5h59
